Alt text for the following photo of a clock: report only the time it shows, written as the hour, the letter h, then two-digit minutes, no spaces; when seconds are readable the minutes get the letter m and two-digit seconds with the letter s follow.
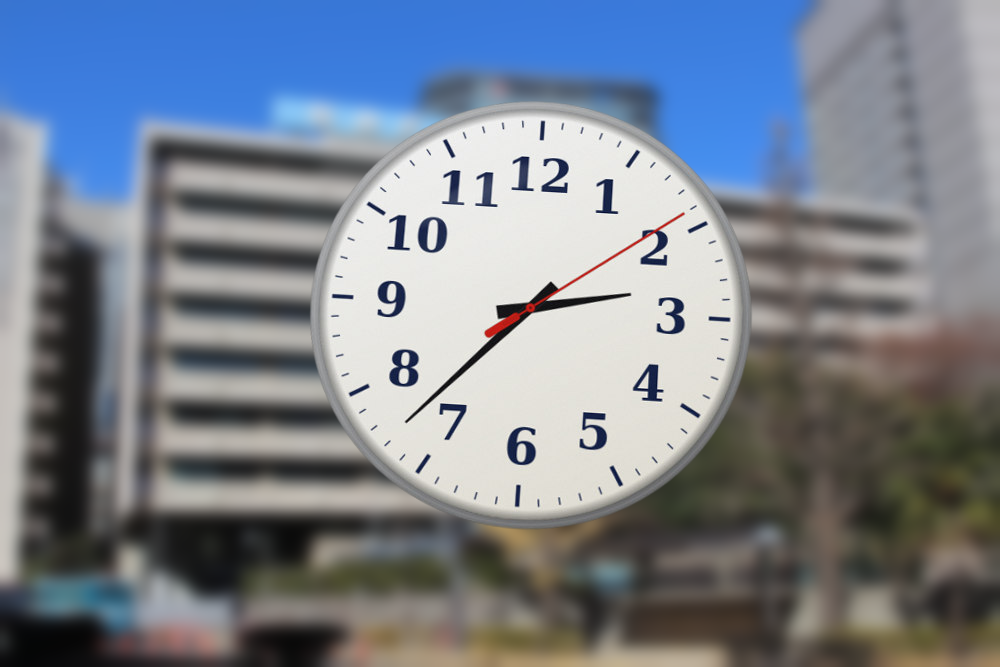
2h37m09s
